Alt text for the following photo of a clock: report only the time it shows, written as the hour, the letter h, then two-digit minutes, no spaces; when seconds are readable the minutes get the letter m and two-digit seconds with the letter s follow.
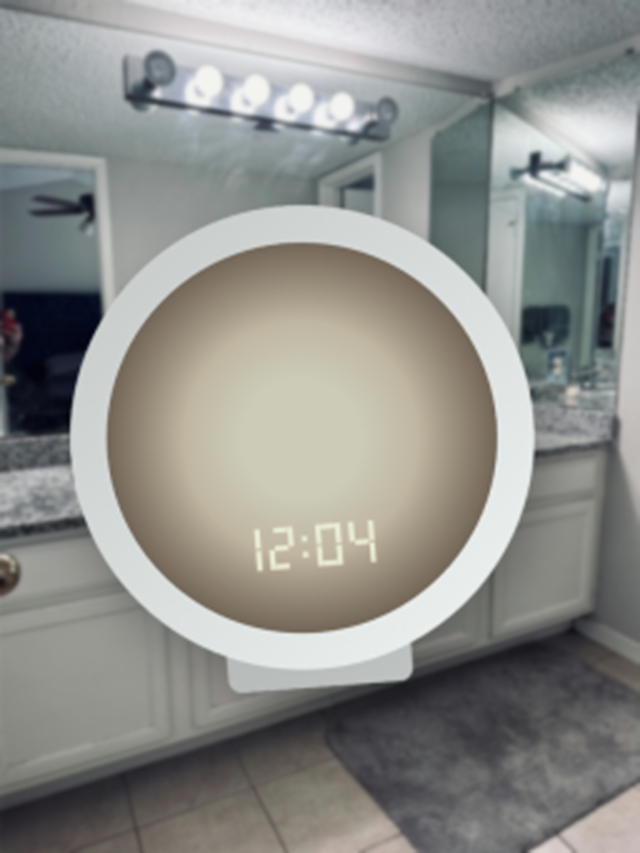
12h04
